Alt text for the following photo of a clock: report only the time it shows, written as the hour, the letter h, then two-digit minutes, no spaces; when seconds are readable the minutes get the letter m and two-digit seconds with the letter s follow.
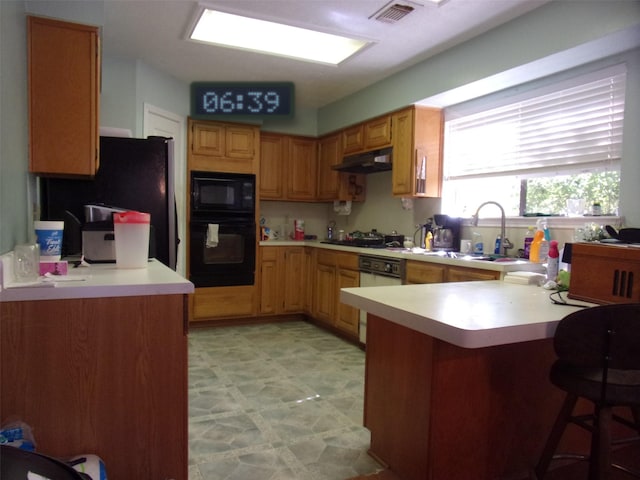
6h39
